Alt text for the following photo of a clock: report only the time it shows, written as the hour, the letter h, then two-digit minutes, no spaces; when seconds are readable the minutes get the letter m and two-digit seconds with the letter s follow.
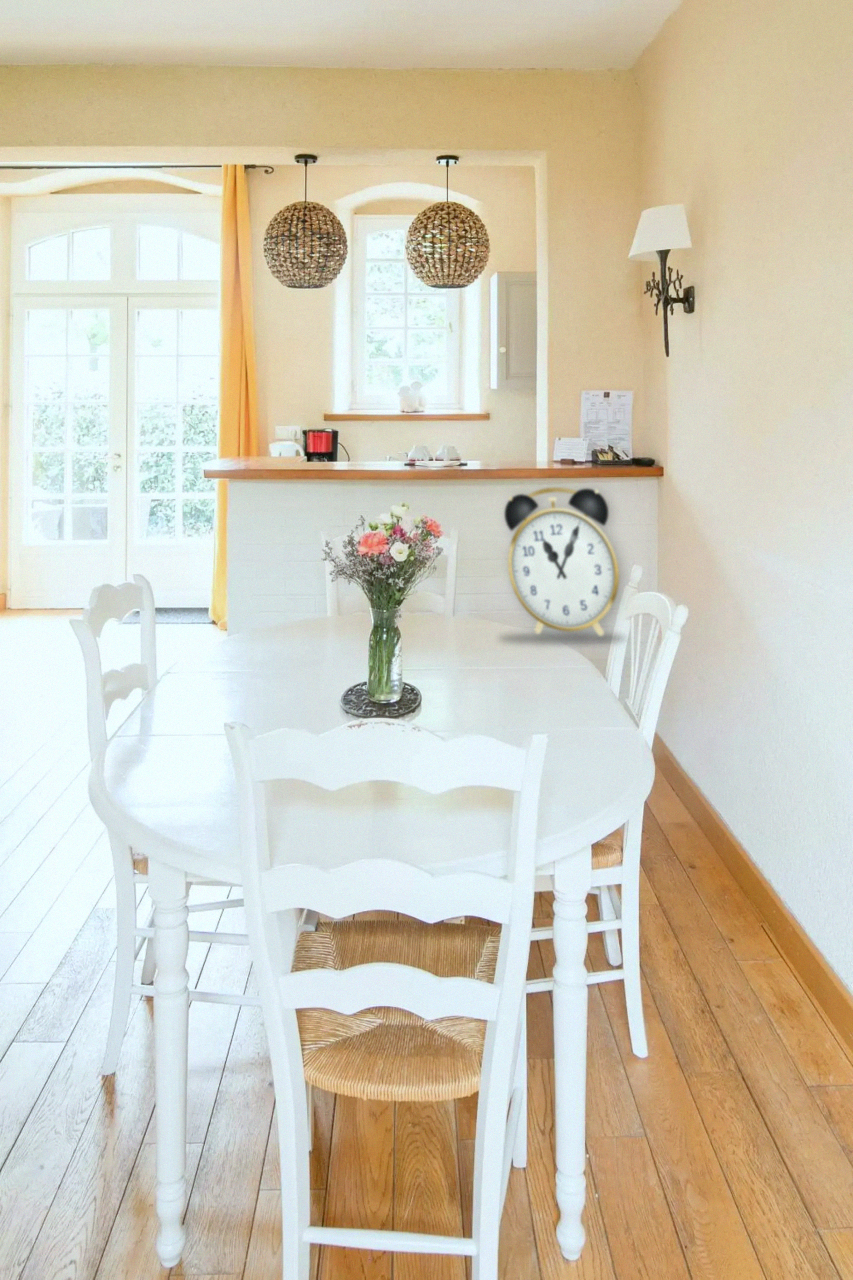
11h05
